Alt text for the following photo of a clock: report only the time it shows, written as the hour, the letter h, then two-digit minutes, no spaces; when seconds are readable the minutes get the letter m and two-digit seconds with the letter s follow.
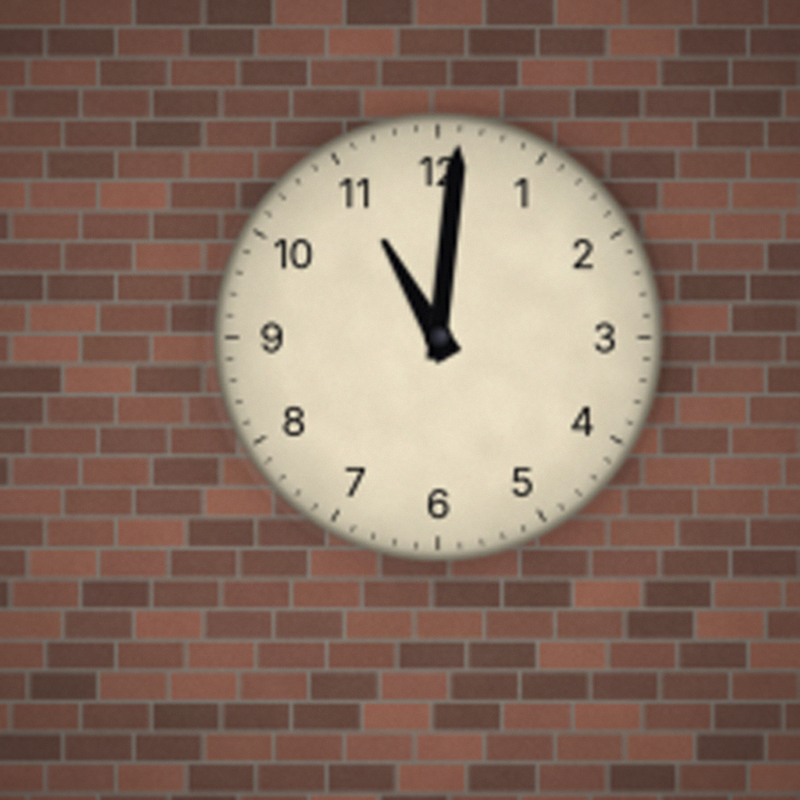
11h01
